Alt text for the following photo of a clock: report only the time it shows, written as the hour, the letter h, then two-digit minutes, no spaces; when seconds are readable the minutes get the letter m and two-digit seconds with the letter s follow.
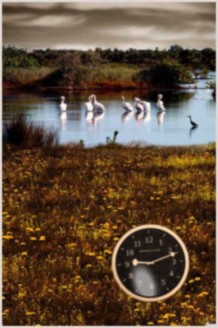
9h12
